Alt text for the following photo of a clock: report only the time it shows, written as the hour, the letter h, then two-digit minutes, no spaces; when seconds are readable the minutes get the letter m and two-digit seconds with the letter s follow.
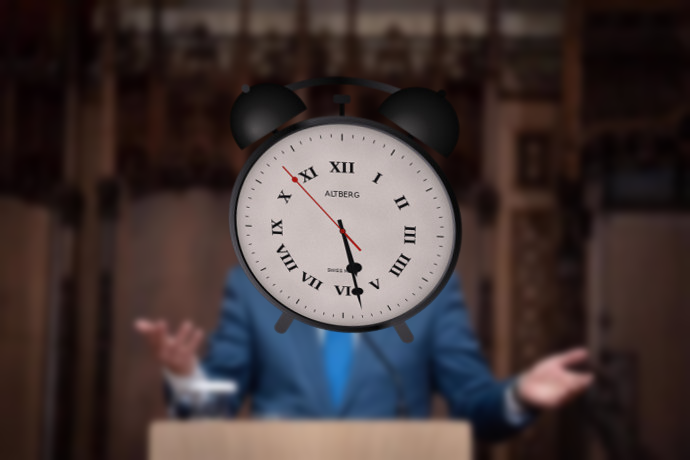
5h27m53s
